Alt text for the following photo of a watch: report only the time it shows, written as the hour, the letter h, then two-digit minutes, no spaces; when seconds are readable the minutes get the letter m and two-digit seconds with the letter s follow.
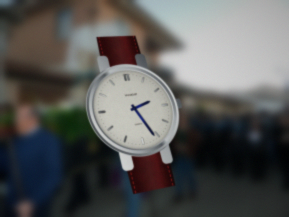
2h26
